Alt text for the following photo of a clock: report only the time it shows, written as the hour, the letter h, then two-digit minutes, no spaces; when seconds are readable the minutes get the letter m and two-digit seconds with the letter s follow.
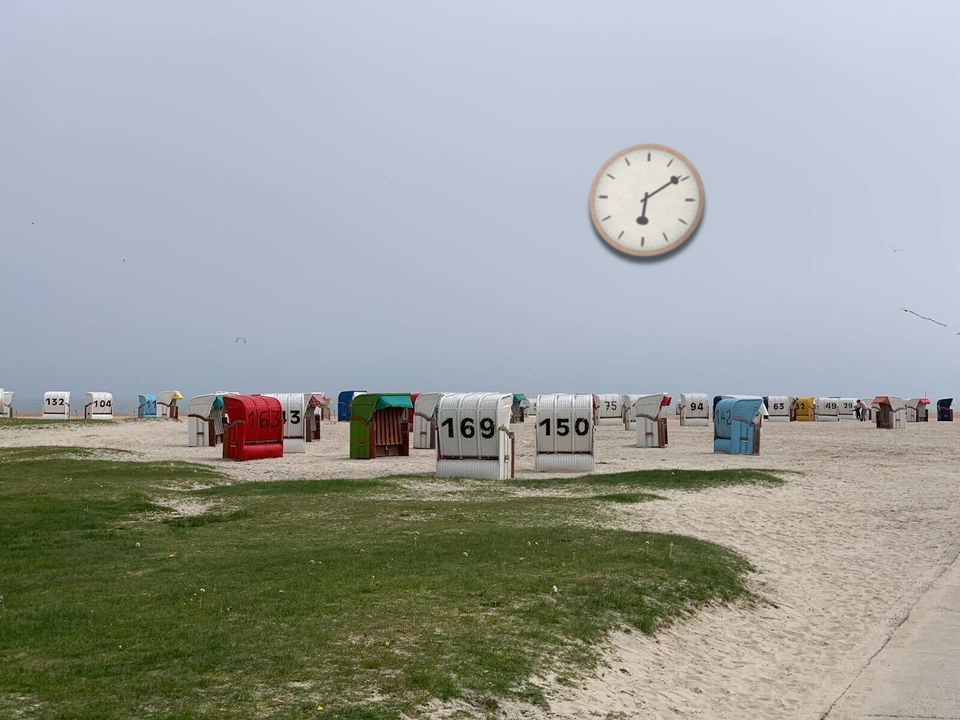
6h09
